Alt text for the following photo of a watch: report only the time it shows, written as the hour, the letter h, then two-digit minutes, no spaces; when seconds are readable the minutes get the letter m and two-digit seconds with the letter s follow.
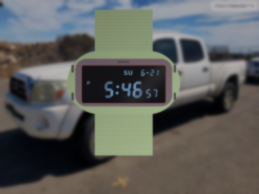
5h46
